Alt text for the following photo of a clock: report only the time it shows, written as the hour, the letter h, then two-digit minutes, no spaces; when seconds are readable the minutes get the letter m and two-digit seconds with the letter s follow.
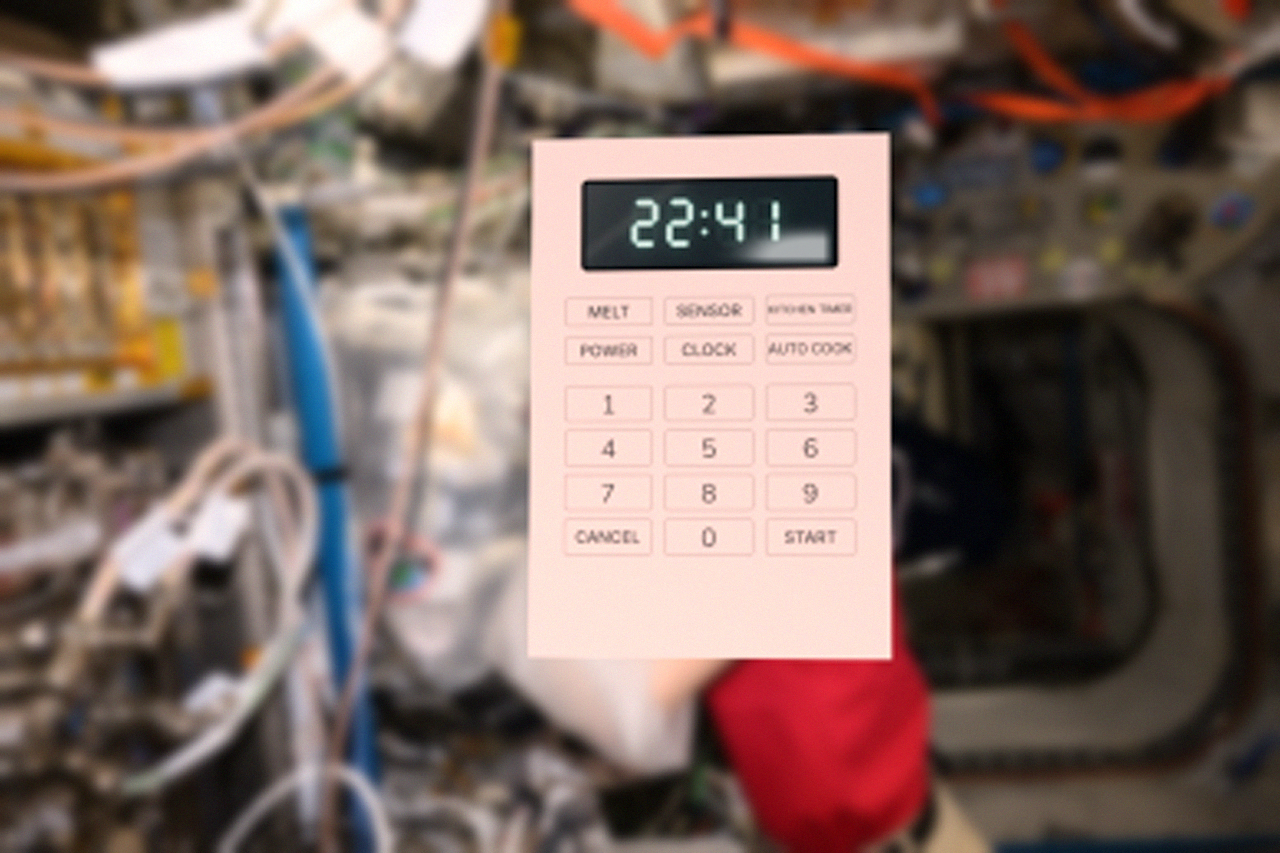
22h41
